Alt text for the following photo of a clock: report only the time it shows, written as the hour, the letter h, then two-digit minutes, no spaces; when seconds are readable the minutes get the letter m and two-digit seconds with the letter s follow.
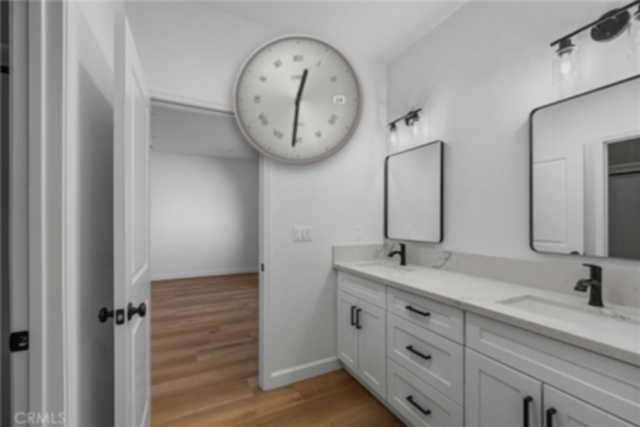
12h31
